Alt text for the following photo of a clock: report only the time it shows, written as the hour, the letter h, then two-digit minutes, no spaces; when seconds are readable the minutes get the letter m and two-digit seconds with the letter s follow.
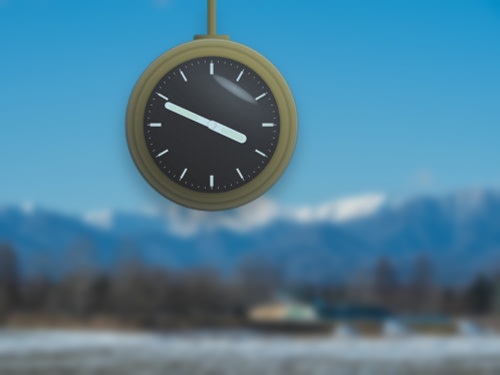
3h49
